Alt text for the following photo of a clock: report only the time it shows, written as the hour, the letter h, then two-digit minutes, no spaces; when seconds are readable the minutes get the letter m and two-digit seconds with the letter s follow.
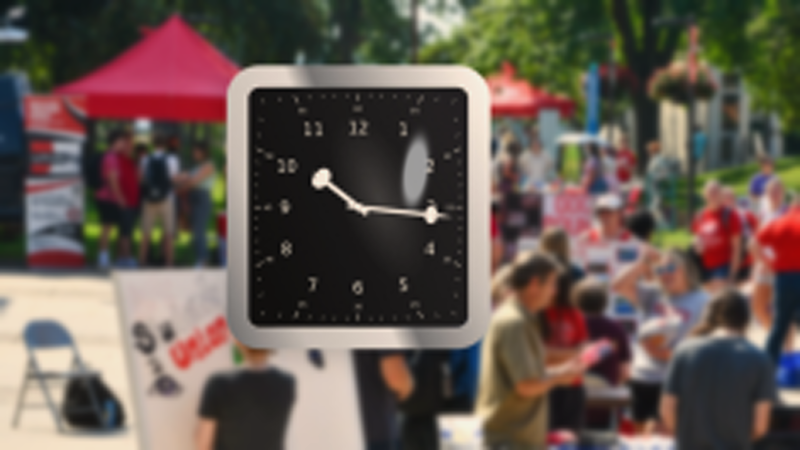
10h16
